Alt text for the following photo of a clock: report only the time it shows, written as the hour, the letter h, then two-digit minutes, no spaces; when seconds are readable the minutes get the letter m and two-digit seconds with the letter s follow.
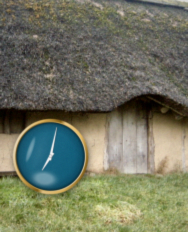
7h02
